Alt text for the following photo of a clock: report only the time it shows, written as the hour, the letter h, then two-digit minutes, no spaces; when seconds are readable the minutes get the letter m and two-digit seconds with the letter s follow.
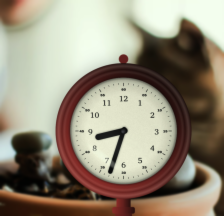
8h33
